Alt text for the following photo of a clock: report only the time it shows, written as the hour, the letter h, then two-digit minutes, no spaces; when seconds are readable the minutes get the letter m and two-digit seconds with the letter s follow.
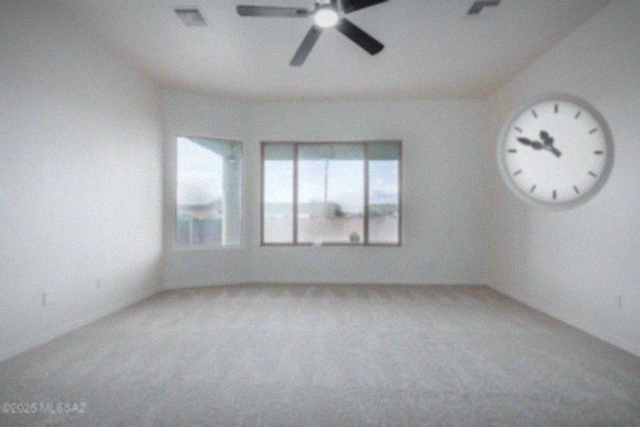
10h48
